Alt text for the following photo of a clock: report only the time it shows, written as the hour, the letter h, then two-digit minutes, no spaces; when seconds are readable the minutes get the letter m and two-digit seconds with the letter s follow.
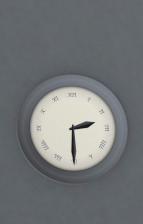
2h30
